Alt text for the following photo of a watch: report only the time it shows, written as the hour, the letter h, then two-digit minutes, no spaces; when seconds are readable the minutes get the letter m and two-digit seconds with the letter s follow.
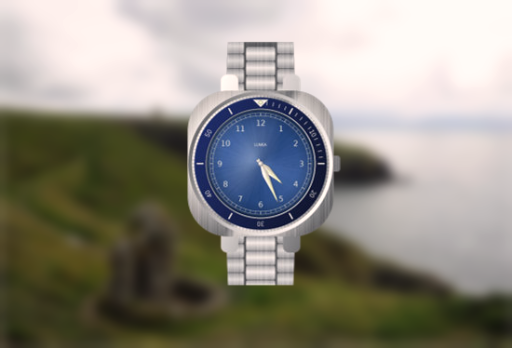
4h26
